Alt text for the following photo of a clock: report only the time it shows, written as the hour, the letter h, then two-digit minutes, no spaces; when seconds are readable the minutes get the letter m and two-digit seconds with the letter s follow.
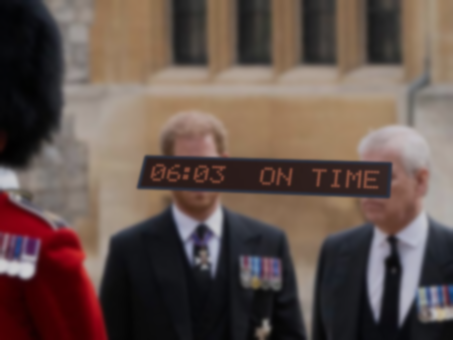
6h03
